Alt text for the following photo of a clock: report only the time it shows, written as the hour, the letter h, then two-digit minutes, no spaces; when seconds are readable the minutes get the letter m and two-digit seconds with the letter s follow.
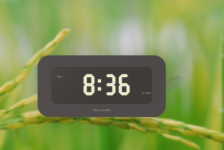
8h36
